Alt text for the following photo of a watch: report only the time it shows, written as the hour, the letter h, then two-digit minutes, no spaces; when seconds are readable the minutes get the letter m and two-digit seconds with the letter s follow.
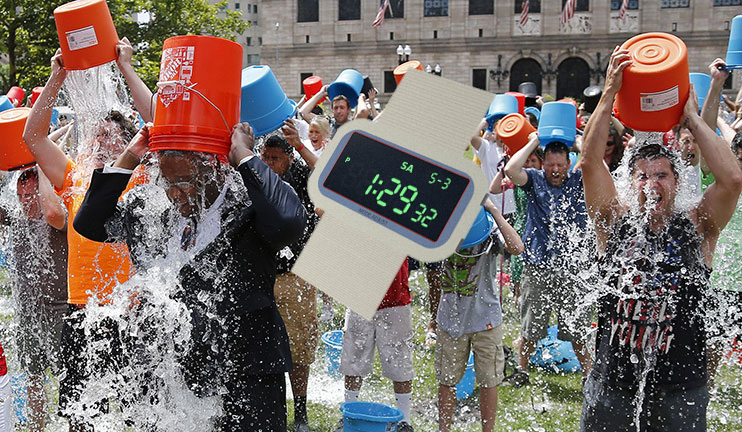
1h29m32s
